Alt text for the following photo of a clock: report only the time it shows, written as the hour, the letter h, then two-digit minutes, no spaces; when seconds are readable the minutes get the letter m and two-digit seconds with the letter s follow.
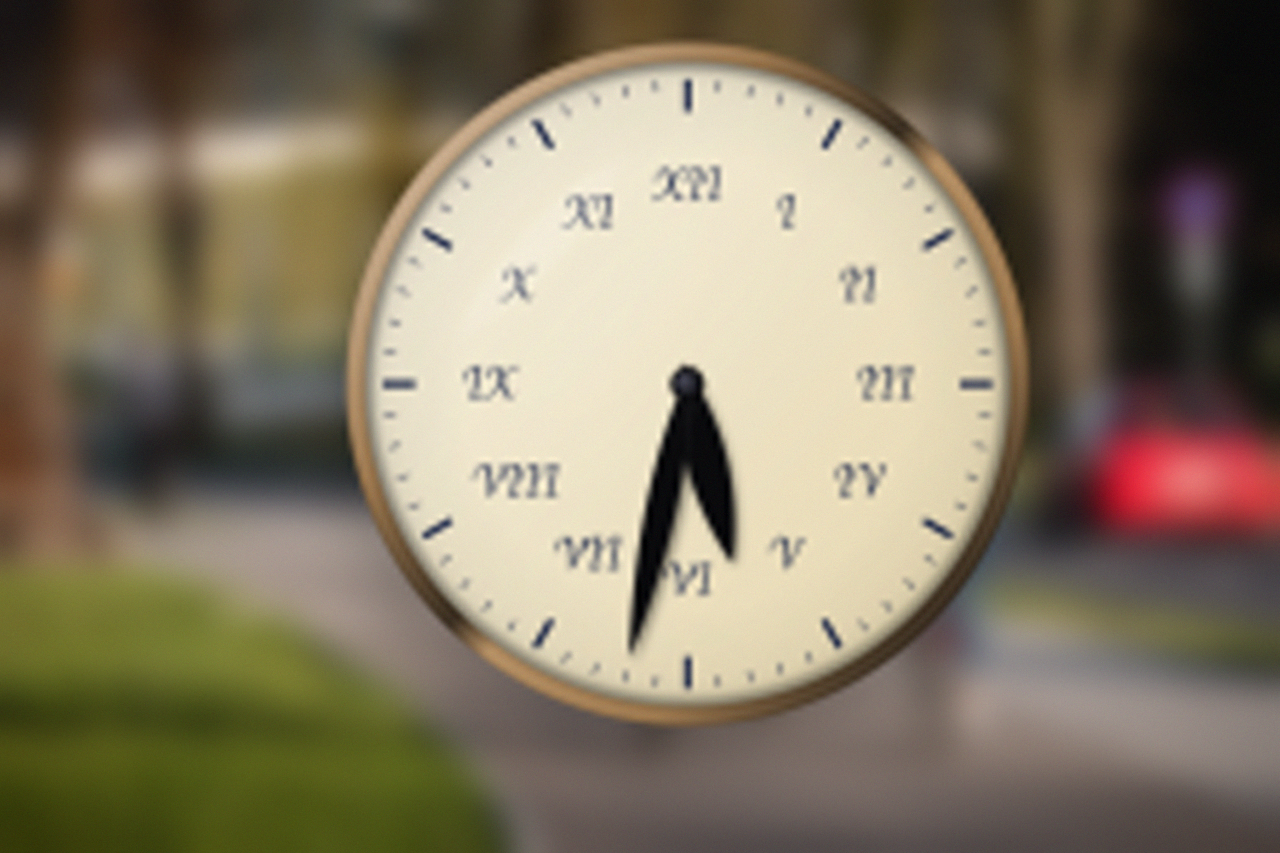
5h32
